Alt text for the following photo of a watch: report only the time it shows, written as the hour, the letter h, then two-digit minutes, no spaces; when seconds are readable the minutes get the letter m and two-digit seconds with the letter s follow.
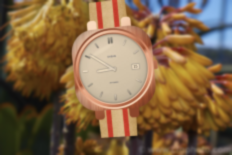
8h51
